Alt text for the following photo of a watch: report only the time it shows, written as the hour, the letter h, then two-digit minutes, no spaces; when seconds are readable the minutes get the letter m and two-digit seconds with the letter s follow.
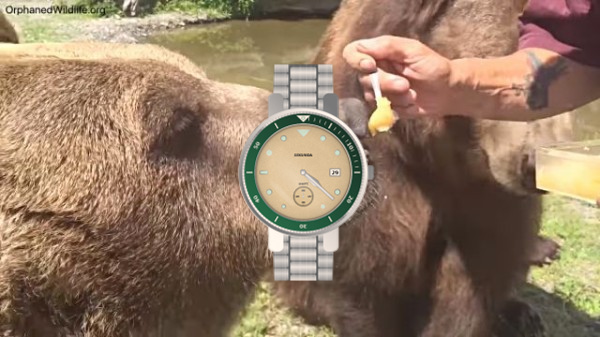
4h22
